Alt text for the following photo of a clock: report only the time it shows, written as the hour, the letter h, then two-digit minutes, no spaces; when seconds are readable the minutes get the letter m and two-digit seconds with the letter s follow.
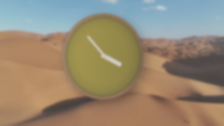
3h53
